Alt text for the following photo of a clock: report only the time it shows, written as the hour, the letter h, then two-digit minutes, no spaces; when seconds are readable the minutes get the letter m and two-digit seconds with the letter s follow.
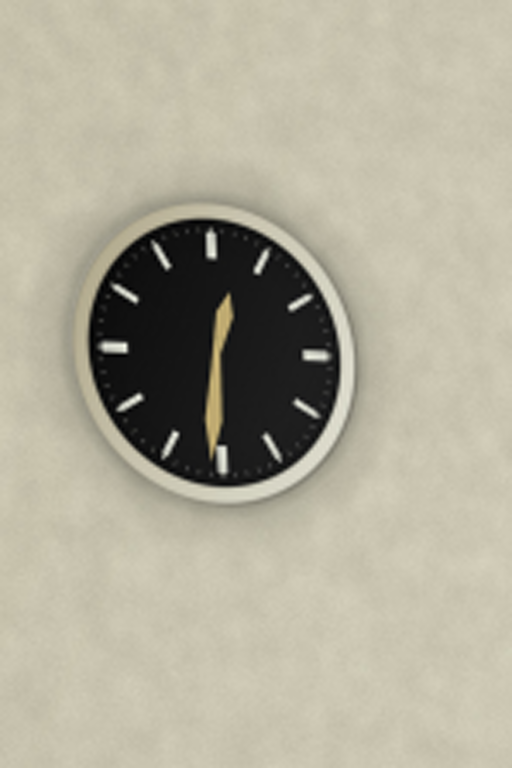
12h31
